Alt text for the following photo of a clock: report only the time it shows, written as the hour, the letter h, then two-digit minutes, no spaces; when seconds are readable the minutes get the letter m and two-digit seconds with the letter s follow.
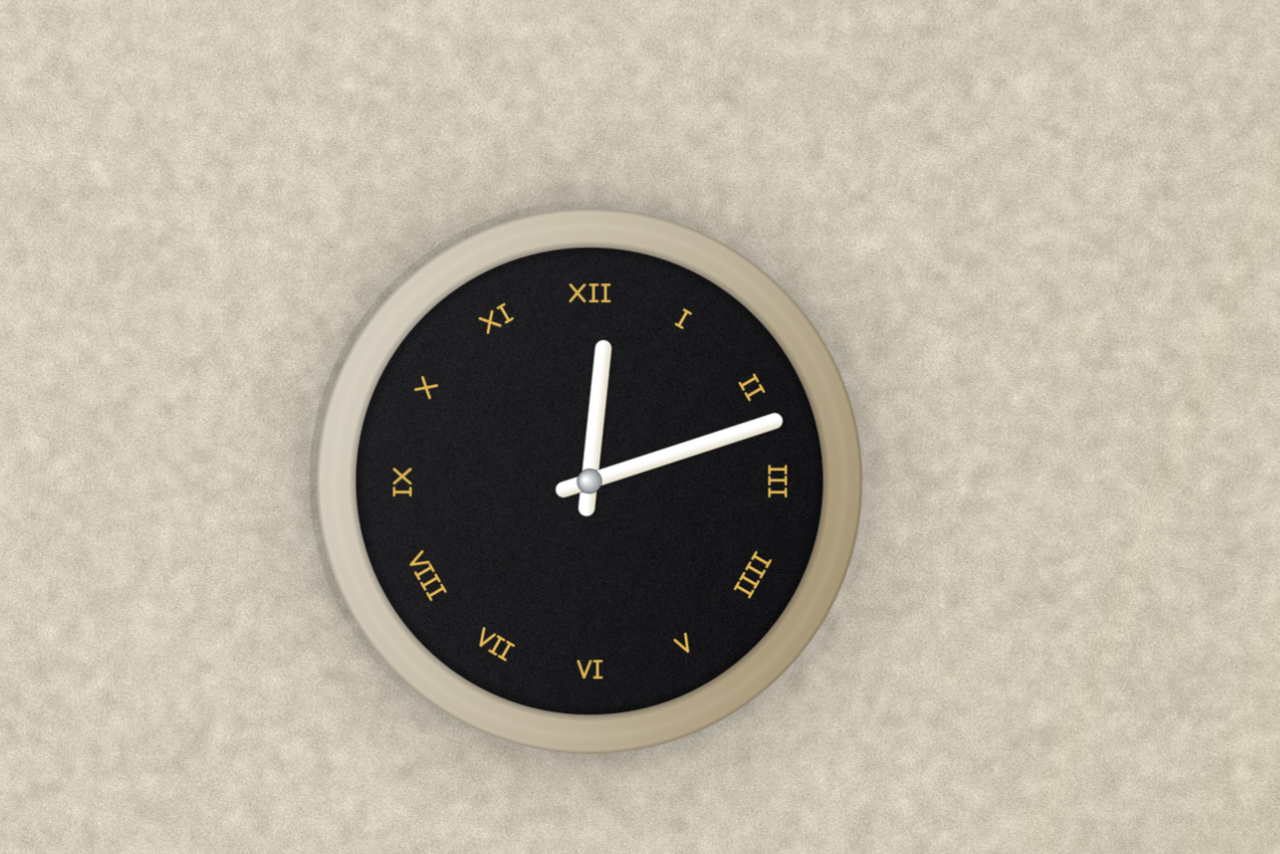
12h12
